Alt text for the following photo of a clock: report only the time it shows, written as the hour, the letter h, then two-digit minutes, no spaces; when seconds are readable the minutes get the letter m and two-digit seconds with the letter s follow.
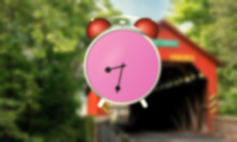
8h32
